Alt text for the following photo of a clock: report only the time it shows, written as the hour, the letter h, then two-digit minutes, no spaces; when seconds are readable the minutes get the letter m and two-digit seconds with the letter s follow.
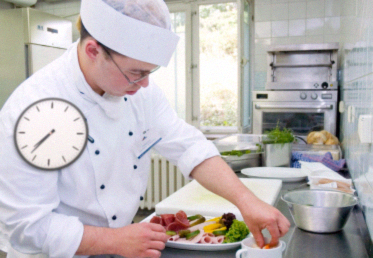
7h37
